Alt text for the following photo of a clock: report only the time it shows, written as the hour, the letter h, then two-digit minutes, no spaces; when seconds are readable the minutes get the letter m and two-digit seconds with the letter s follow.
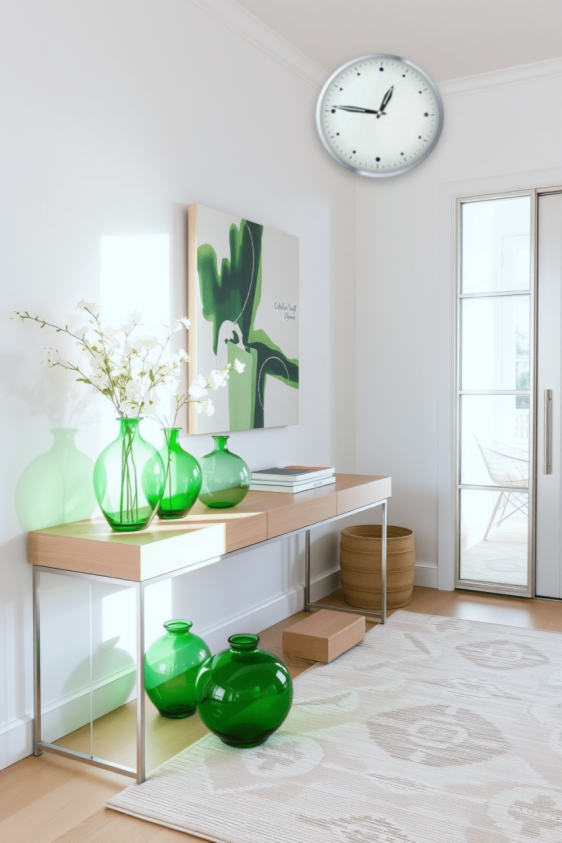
12h46
